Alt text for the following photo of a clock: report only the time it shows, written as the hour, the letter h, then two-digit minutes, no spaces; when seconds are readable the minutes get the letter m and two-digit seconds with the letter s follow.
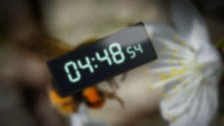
4h48m54s
